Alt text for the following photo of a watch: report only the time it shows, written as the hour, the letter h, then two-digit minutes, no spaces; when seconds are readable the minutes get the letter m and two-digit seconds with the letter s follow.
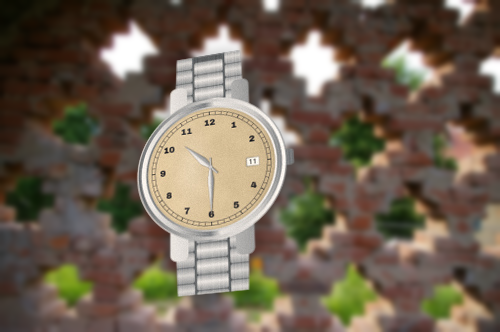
10h30
